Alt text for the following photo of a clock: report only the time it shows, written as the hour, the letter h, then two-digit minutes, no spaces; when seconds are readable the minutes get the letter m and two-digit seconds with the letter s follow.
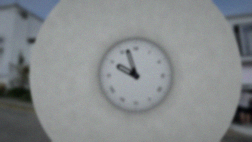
9h57
